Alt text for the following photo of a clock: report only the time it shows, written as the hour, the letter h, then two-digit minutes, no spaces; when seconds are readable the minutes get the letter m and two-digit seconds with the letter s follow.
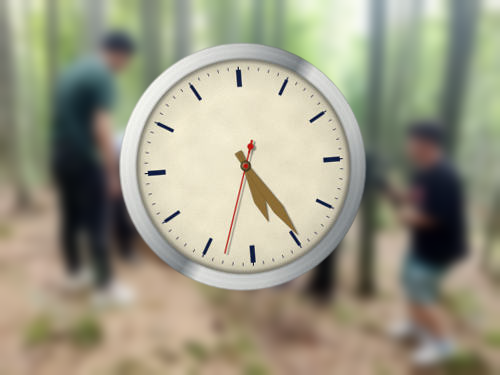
5h24m33s
